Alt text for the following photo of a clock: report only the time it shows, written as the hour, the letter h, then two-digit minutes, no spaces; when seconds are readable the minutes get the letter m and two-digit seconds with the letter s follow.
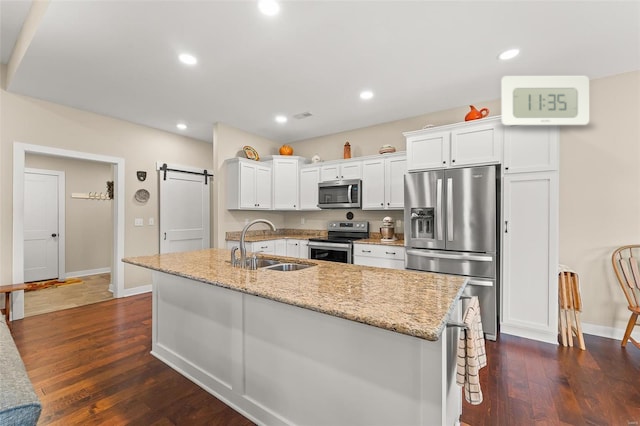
11h35
